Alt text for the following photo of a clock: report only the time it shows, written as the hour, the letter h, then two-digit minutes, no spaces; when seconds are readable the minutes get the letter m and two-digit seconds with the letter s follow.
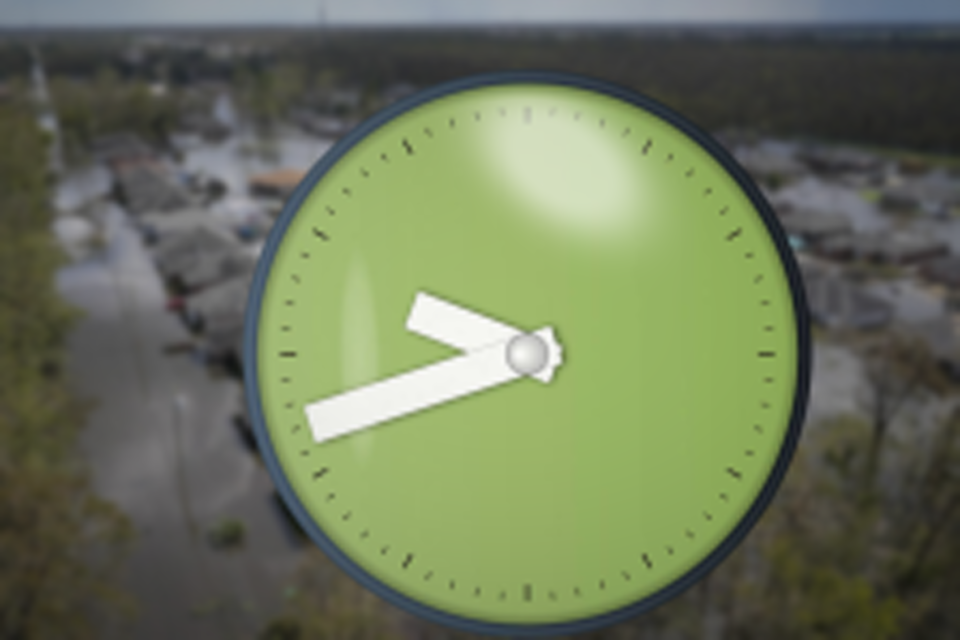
9h42
